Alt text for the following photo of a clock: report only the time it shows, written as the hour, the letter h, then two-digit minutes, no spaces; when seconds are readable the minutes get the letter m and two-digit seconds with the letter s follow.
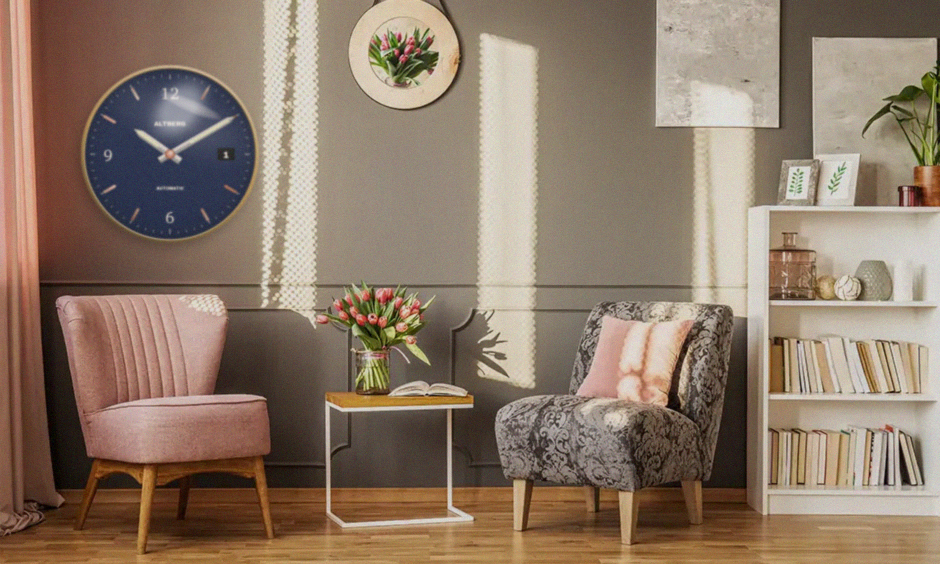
10h10
